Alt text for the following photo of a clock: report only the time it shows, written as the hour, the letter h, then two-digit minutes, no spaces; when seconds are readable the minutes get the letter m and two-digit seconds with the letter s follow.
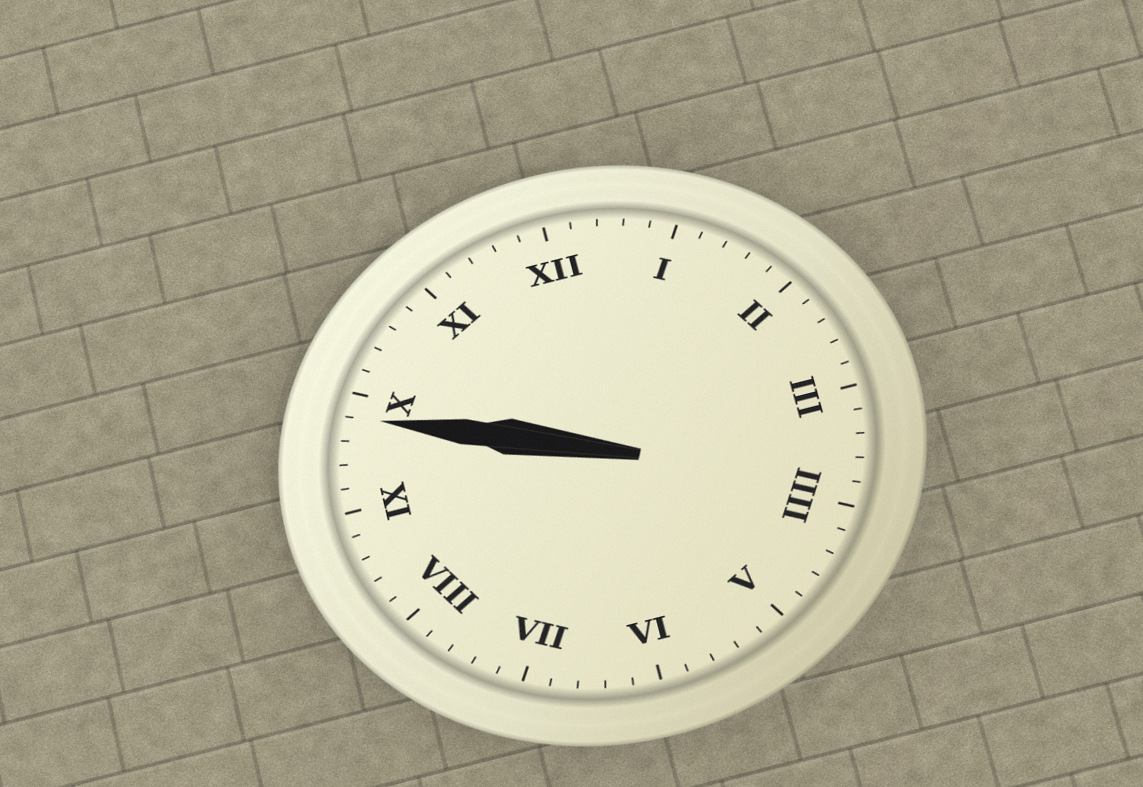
9h49
